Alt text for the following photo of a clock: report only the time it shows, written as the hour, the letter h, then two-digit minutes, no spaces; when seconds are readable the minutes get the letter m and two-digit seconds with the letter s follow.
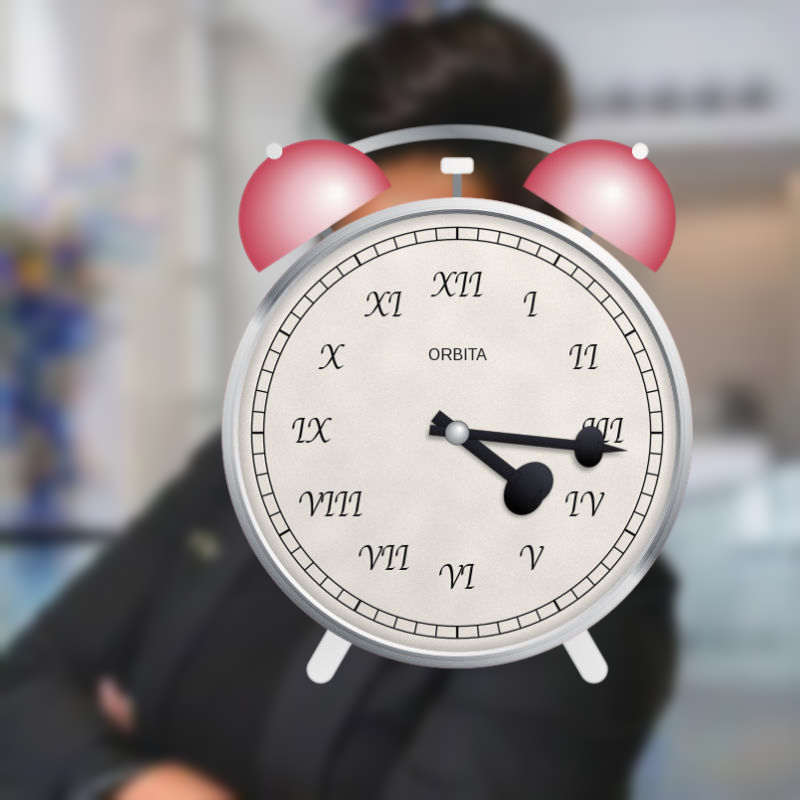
4h16
